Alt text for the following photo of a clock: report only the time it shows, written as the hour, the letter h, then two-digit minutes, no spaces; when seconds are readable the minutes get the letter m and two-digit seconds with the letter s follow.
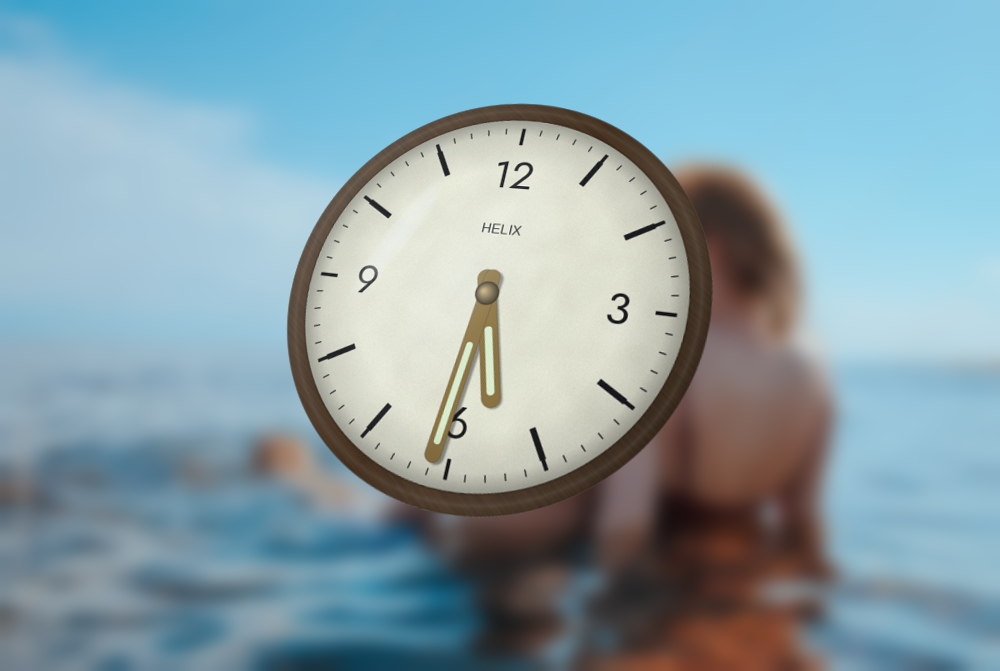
5h31
